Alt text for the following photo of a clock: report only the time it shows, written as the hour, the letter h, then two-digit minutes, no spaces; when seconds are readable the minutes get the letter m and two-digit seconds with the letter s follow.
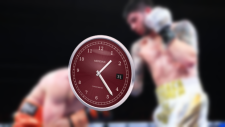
1h23
